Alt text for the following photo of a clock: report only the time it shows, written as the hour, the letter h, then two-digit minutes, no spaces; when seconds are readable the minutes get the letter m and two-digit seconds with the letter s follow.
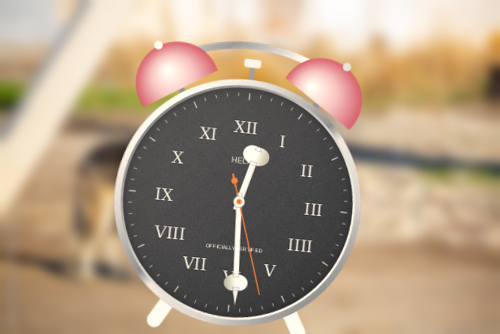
12h29m27s
